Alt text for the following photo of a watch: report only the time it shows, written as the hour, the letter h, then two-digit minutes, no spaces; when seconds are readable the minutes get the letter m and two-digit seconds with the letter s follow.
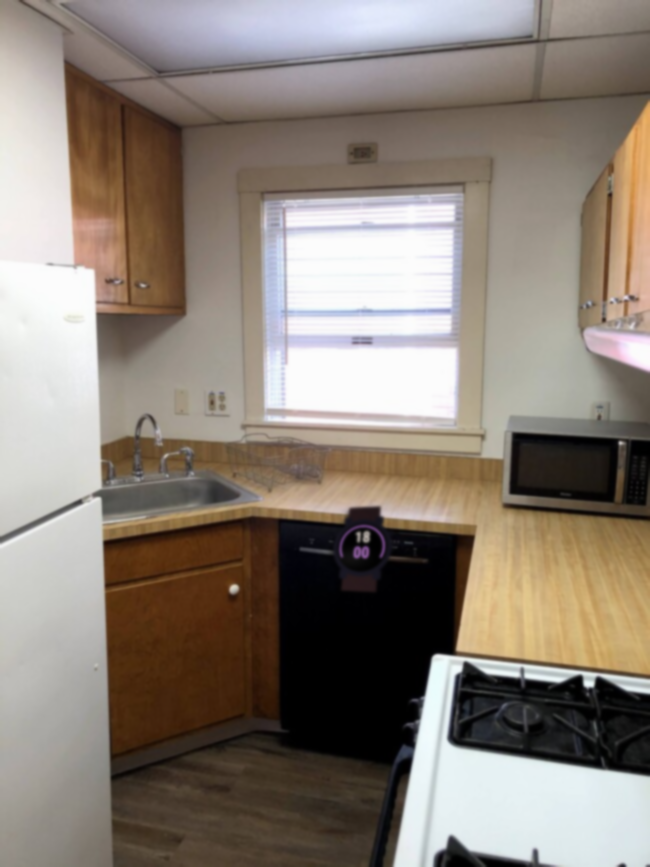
18h00
